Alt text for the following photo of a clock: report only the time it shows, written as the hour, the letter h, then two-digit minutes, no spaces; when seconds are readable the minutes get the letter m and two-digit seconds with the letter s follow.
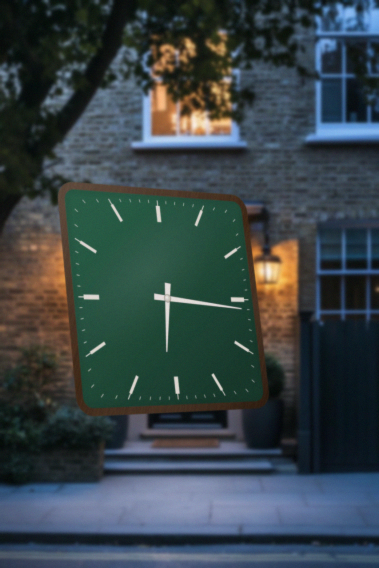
6h16
